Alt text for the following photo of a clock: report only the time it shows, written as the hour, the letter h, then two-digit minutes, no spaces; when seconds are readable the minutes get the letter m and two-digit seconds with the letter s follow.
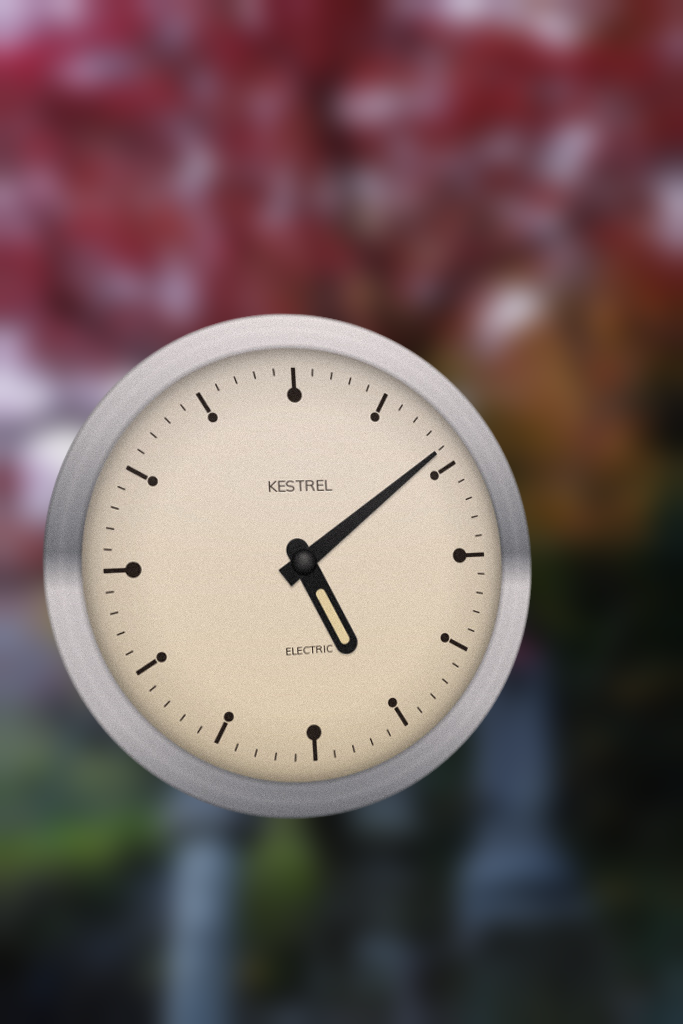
5h09
